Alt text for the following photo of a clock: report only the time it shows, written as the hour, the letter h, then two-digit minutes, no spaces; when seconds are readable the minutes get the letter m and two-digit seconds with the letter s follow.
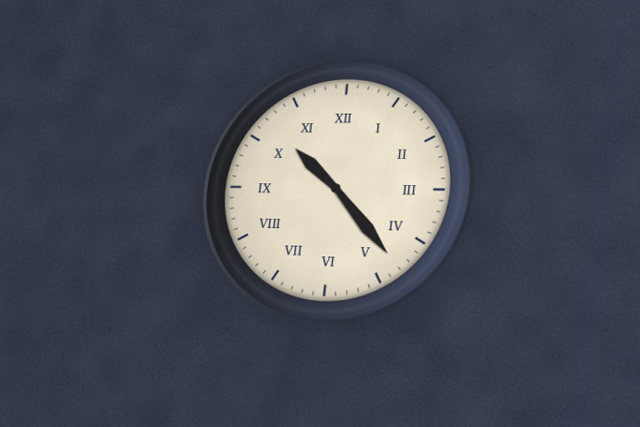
10h23
